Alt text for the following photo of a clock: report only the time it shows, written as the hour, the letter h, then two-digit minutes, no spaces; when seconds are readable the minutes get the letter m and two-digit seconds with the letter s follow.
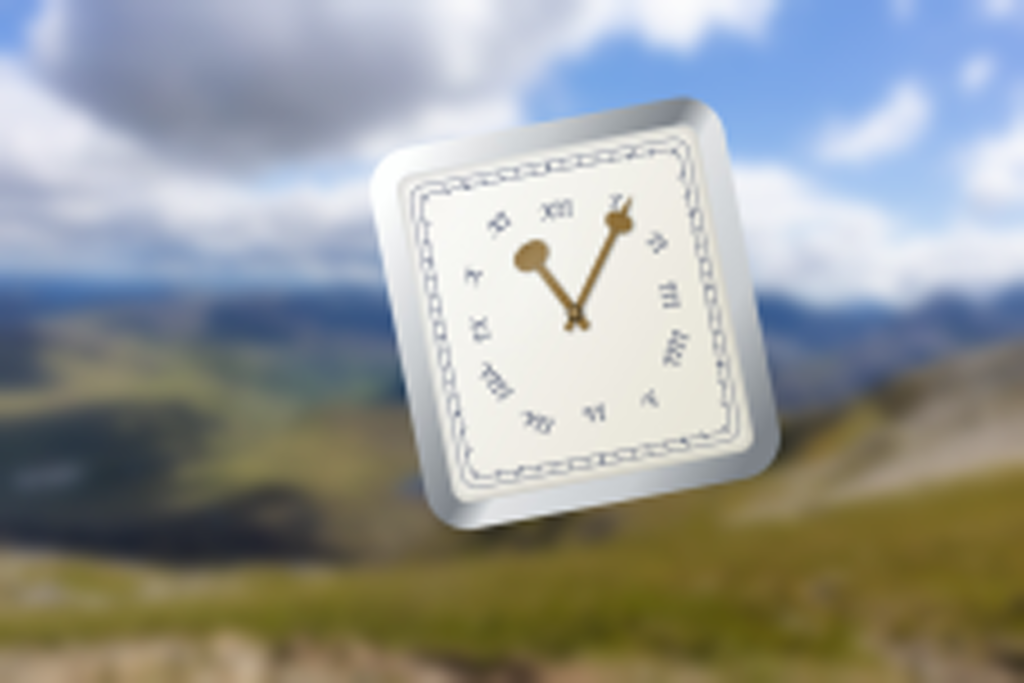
11h06
